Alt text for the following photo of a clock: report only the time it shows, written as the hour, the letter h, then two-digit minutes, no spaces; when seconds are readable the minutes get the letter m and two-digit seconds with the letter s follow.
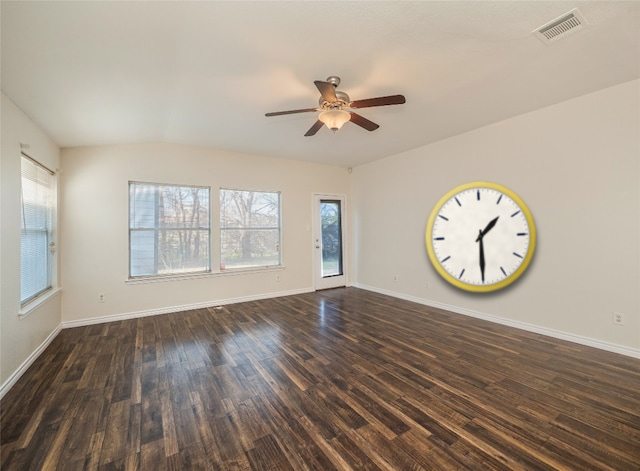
1h30
